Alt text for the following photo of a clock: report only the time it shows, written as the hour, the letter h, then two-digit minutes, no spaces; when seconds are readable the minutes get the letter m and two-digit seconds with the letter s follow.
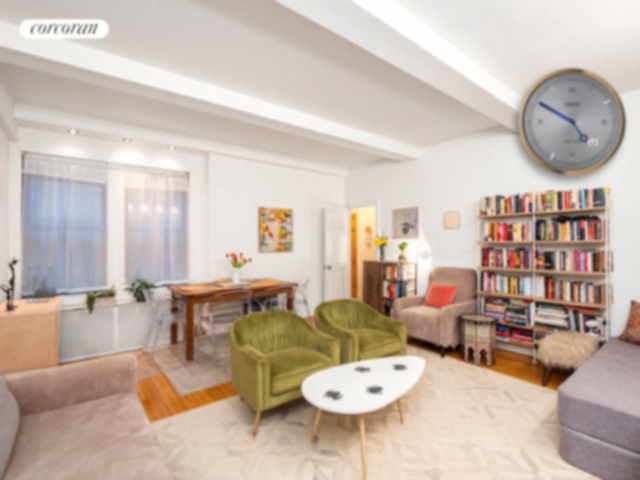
4h50
